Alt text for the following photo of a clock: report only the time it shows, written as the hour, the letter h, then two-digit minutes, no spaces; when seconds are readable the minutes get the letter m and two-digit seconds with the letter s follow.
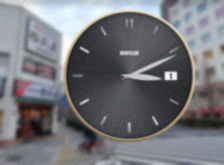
3h11
